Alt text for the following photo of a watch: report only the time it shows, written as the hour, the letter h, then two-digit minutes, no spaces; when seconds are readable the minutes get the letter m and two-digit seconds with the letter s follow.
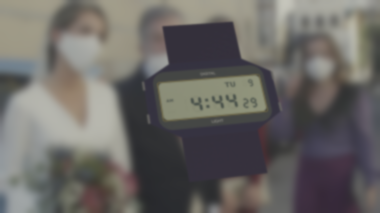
4h44
